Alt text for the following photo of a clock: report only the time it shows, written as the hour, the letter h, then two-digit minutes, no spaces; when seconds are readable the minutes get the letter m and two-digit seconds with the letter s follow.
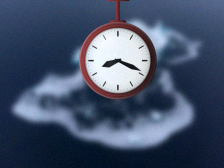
8h19
